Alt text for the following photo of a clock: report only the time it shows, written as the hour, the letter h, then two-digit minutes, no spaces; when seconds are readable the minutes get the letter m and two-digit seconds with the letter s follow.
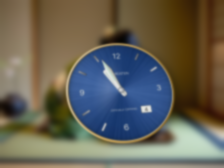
10h56
